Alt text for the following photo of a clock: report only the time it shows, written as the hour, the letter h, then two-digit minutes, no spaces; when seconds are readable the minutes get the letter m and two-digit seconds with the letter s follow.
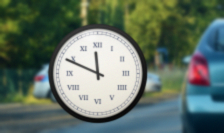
11h49
